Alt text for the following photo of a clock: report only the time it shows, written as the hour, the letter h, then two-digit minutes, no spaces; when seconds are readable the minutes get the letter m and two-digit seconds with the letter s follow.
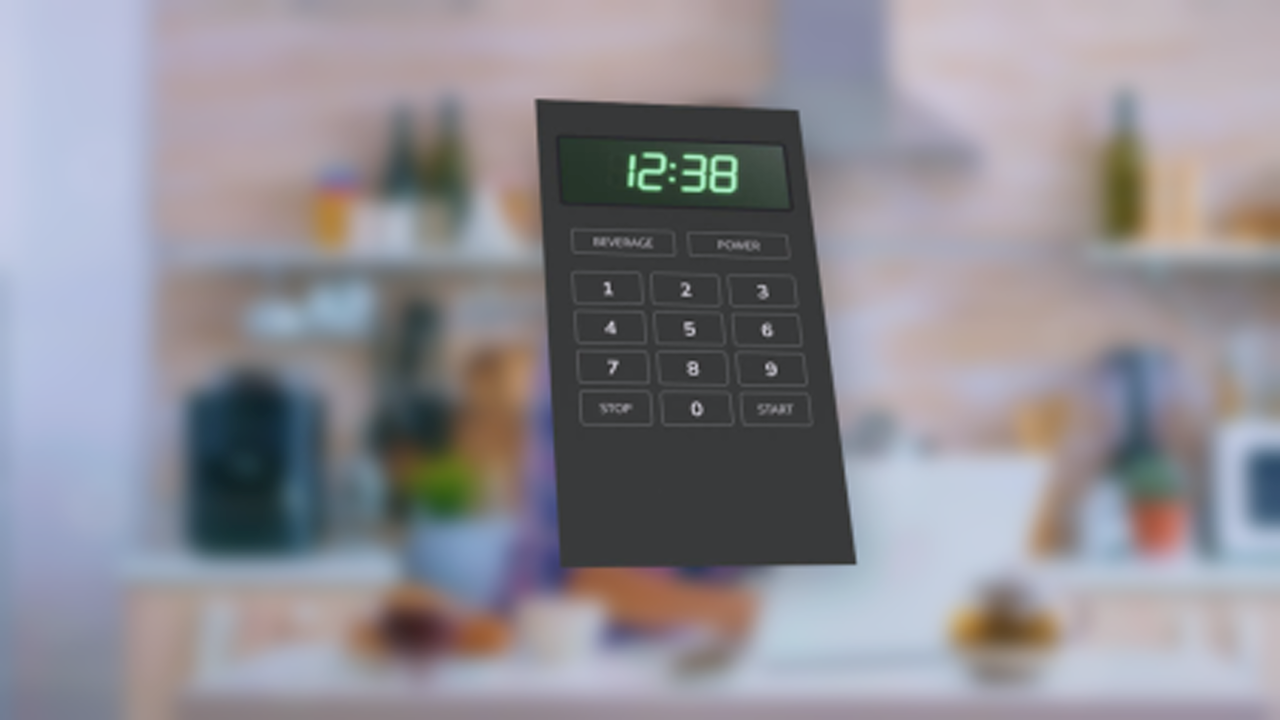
12h38
